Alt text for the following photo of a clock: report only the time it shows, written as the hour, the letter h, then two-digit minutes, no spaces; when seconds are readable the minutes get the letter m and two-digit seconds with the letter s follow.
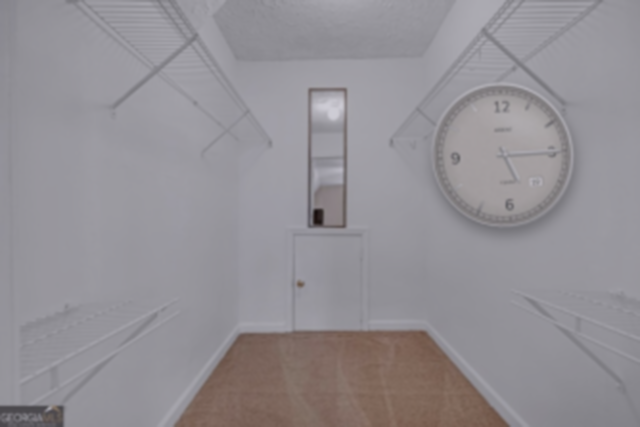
5h15
